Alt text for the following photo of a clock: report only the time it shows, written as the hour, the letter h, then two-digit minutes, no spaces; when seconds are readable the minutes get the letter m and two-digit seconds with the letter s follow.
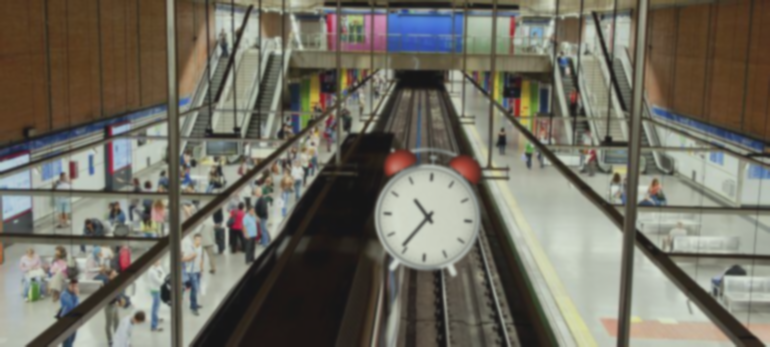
10h36
